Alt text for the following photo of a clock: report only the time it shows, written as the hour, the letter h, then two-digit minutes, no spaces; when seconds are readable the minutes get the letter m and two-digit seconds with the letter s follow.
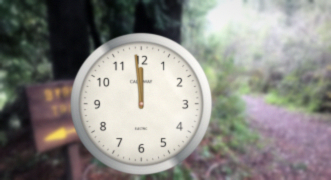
11h59
